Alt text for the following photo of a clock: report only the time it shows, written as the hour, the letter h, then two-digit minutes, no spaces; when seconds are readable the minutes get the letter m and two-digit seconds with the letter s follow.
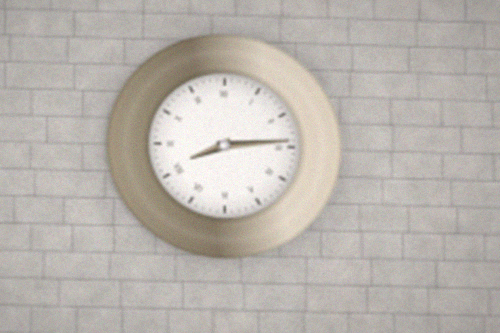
8h14
